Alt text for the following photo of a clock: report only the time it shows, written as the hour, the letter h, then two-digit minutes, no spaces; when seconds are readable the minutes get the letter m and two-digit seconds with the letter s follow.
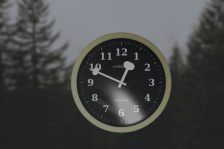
12h49
